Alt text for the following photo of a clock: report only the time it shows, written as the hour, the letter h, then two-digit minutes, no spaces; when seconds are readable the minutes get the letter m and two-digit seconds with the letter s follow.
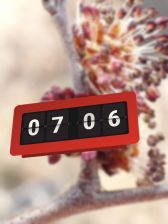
7h06
